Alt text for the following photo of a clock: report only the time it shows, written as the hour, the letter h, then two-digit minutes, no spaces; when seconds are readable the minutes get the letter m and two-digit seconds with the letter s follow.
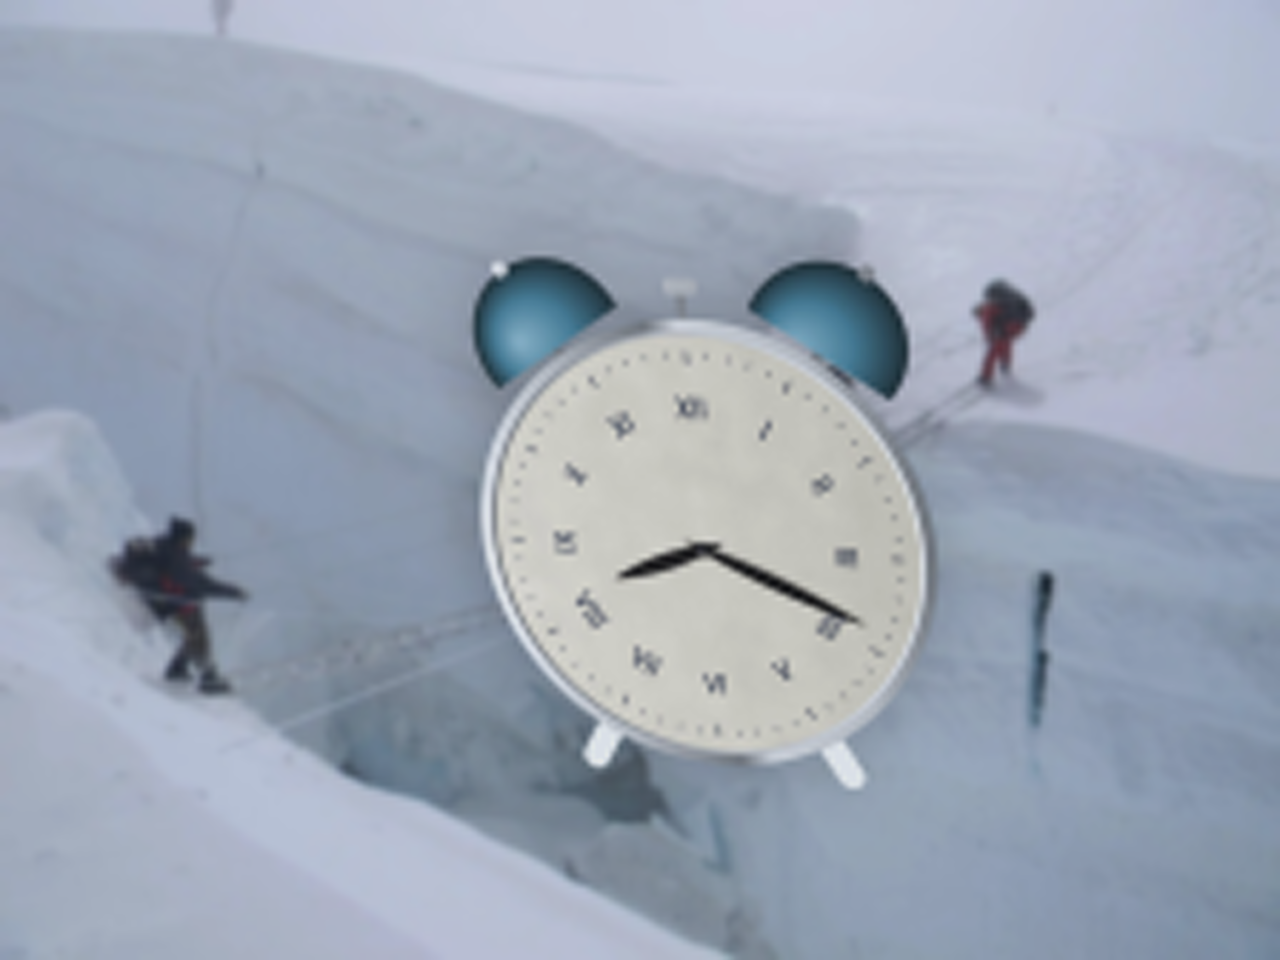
8h19
